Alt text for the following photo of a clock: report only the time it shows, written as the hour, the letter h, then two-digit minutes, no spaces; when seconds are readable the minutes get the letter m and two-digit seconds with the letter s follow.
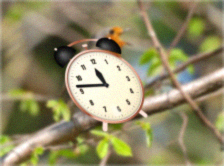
11h47
